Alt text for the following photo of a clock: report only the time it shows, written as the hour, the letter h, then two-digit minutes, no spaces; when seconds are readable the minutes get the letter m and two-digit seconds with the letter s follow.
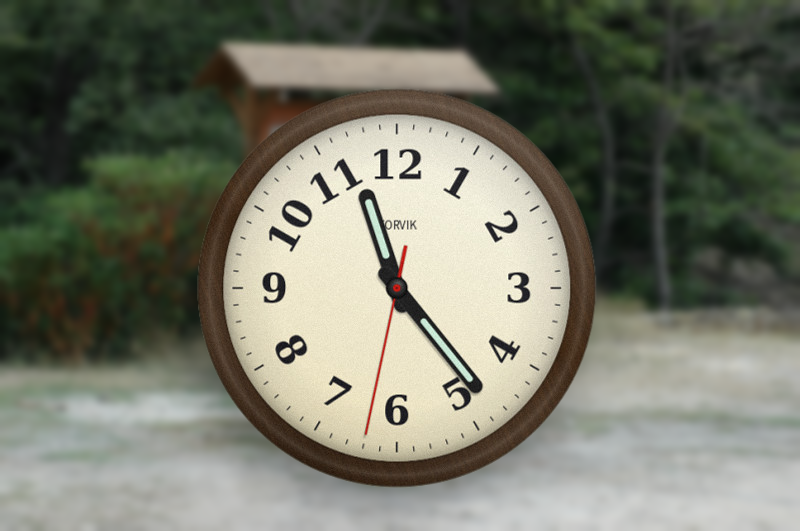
11h23m32s
